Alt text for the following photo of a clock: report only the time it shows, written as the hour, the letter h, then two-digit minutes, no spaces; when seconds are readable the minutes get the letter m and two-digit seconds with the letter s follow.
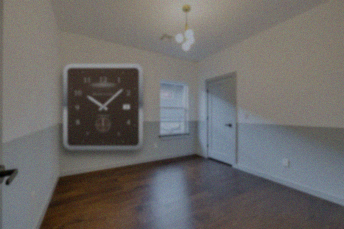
10h08
